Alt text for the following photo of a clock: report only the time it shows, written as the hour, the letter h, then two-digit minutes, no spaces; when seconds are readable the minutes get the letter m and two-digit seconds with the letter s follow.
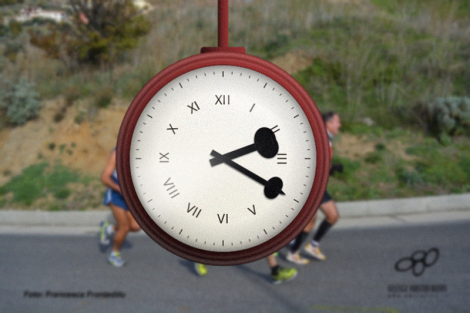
2h20
